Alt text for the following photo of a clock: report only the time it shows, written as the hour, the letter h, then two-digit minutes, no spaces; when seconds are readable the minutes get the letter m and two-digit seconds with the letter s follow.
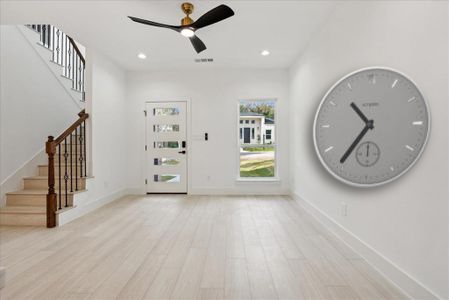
10h36
